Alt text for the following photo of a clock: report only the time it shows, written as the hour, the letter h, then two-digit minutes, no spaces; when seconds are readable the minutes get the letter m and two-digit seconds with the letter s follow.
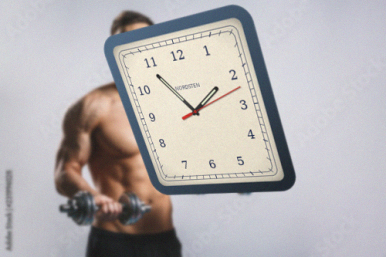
1h54m12s
